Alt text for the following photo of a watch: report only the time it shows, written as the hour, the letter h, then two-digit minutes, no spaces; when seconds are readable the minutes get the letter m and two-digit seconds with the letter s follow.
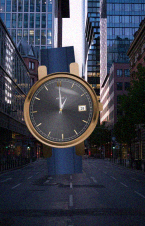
1h00
